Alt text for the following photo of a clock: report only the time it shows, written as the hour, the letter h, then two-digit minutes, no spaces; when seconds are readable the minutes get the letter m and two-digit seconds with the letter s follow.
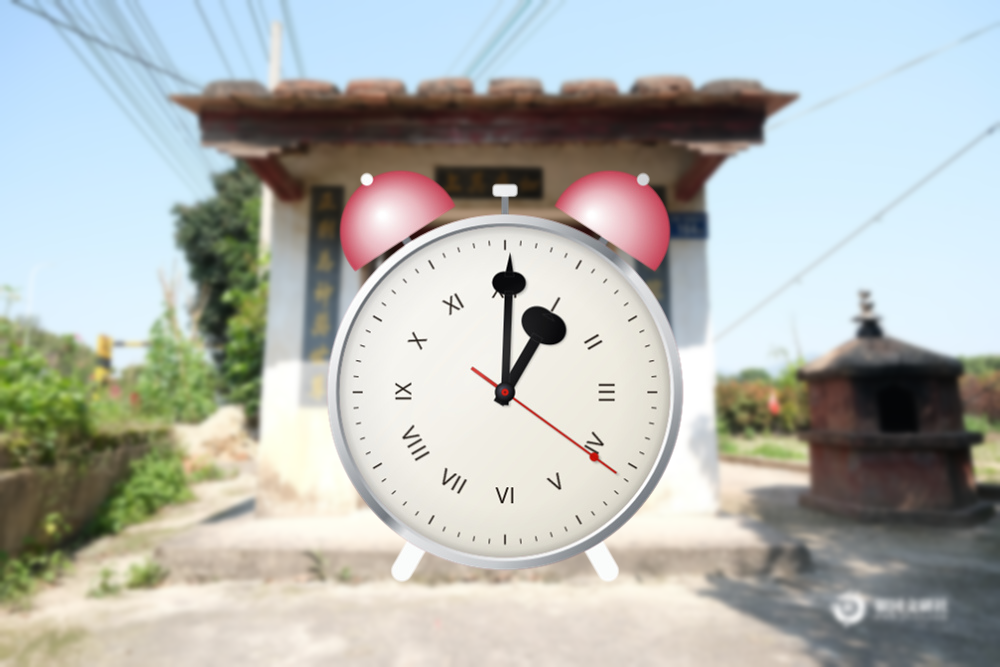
1h00m21s
